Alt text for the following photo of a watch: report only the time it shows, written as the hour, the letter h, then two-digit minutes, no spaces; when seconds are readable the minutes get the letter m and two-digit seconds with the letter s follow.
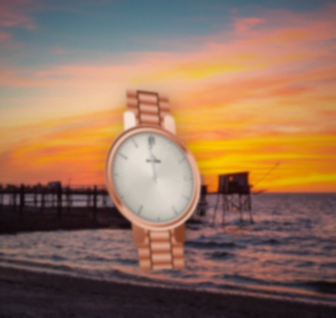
11h59
